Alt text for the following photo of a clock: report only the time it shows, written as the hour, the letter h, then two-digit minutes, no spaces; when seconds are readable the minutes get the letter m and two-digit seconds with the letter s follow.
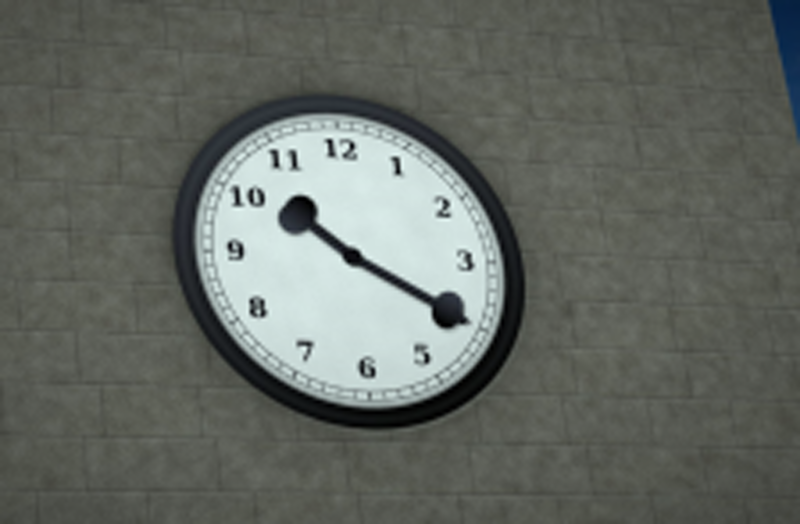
10h20
